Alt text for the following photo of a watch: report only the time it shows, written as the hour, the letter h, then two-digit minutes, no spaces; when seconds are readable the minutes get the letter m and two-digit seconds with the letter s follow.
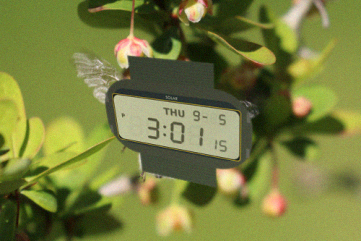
3h01m15s
